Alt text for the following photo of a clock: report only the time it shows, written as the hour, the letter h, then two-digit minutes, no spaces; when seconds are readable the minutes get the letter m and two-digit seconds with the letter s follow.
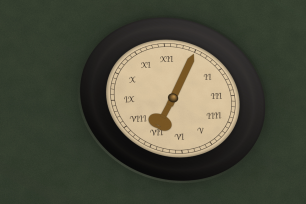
7h05
